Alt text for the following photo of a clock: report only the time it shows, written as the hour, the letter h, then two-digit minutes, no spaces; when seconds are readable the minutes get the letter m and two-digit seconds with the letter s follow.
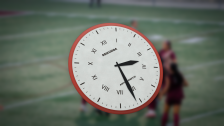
3h31
